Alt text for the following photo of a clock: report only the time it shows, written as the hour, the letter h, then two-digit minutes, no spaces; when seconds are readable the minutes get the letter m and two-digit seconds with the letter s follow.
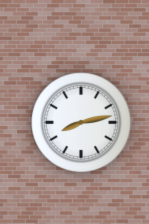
8h13
